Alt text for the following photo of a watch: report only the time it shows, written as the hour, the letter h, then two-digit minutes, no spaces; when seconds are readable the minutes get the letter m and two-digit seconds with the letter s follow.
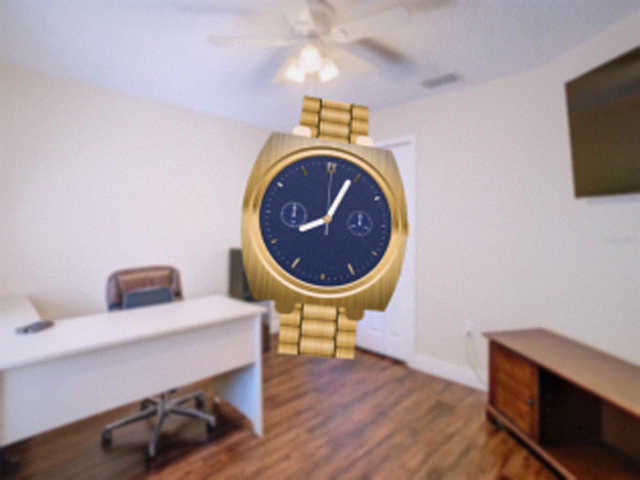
8h04
